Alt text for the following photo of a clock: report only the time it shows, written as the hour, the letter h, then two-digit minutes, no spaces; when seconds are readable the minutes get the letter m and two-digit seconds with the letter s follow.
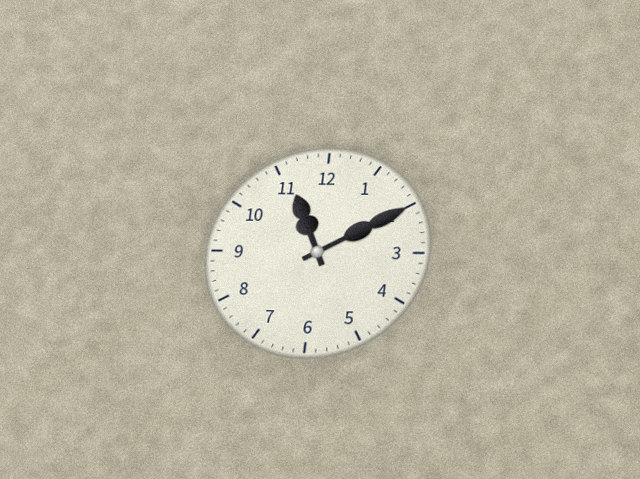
11h10
